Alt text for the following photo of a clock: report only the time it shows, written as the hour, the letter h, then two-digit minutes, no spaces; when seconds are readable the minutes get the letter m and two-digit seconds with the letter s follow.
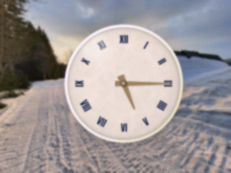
5h15
